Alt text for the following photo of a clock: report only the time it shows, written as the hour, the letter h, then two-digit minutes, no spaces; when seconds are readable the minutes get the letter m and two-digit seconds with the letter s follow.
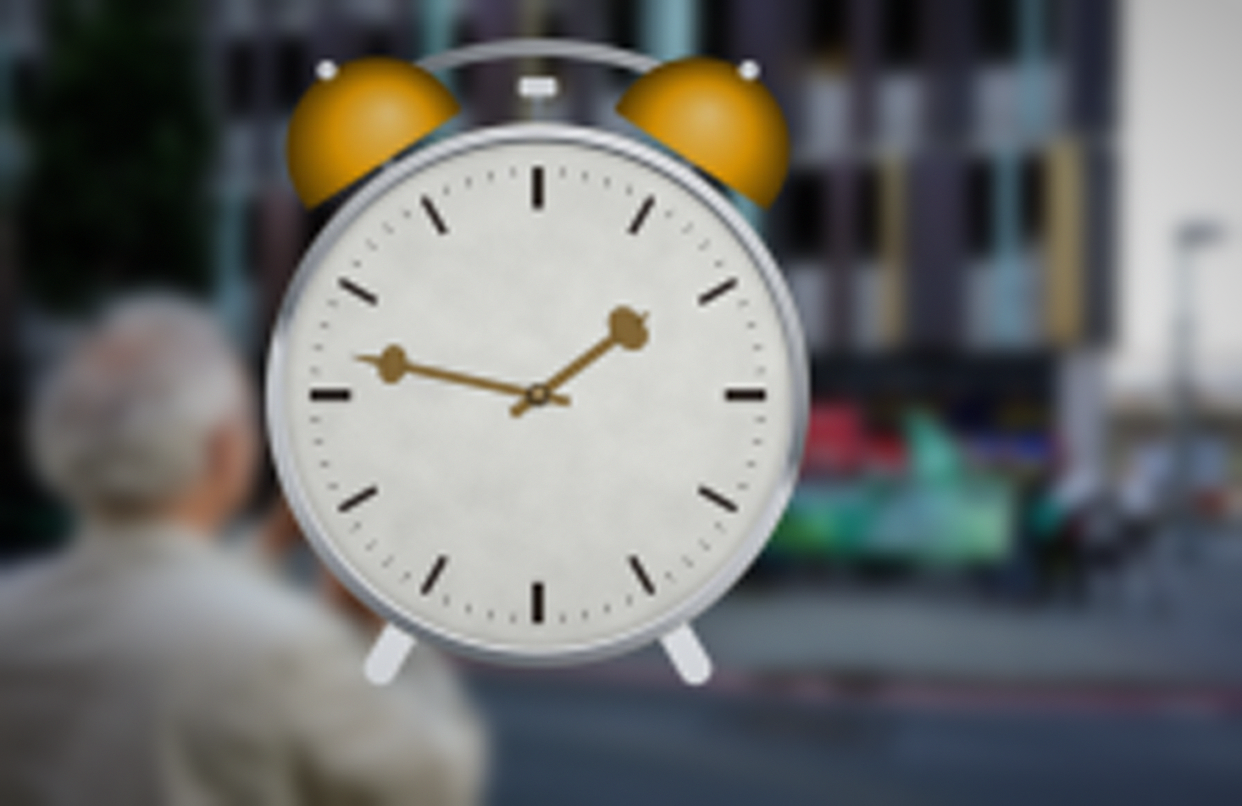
1h47
